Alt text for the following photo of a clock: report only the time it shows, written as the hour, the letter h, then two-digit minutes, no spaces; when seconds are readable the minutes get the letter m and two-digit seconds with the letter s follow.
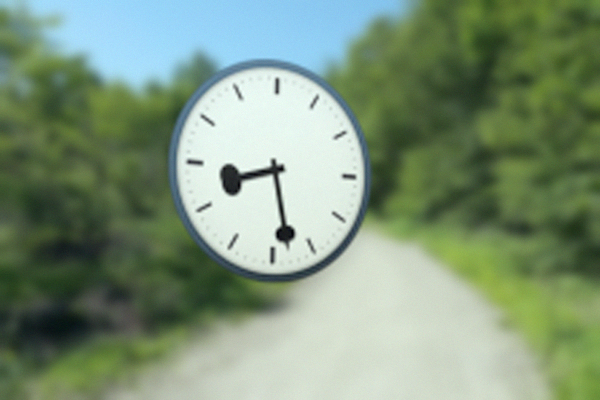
8h28
